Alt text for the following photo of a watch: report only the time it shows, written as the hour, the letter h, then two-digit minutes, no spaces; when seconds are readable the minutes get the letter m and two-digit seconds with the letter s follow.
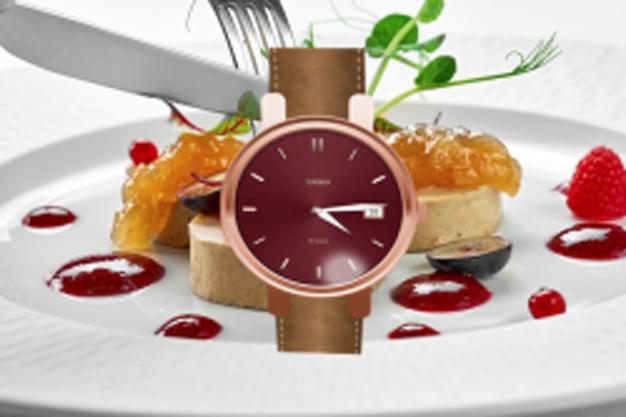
4h14
